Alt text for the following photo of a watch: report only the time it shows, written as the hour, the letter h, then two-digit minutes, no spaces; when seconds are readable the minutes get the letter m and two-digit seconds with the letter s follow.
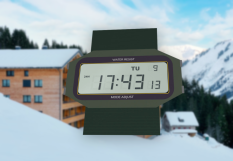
17h43m13s
